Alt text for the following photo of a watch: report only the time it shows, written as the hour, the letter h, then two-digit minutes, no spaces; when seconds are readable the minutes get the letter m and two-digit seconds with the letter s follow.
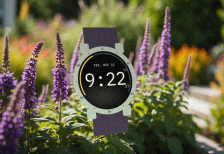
9h22
